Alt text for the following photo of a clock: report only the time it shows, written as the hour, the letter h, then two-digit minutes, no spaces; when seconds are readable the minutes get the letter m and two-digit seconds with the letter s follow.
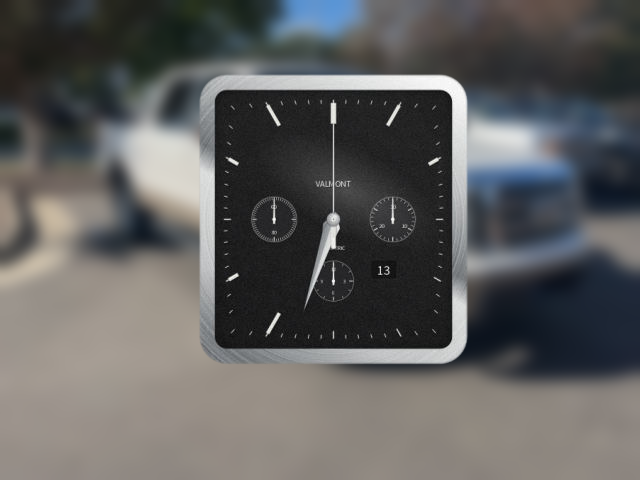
6h33
